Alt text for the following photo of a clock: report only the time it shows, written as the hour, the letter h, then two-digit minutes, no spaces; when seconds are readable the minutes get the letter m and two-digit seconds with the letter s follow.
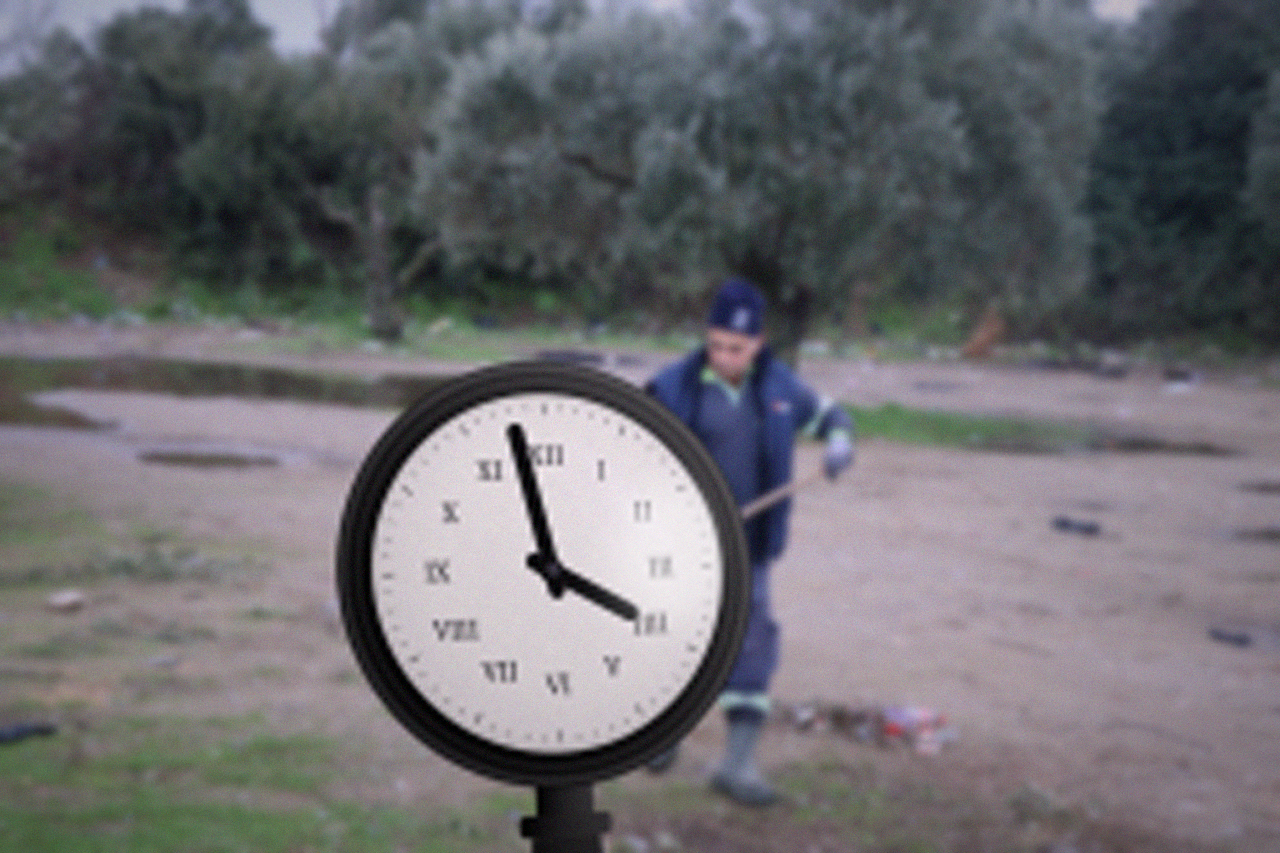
3h58
